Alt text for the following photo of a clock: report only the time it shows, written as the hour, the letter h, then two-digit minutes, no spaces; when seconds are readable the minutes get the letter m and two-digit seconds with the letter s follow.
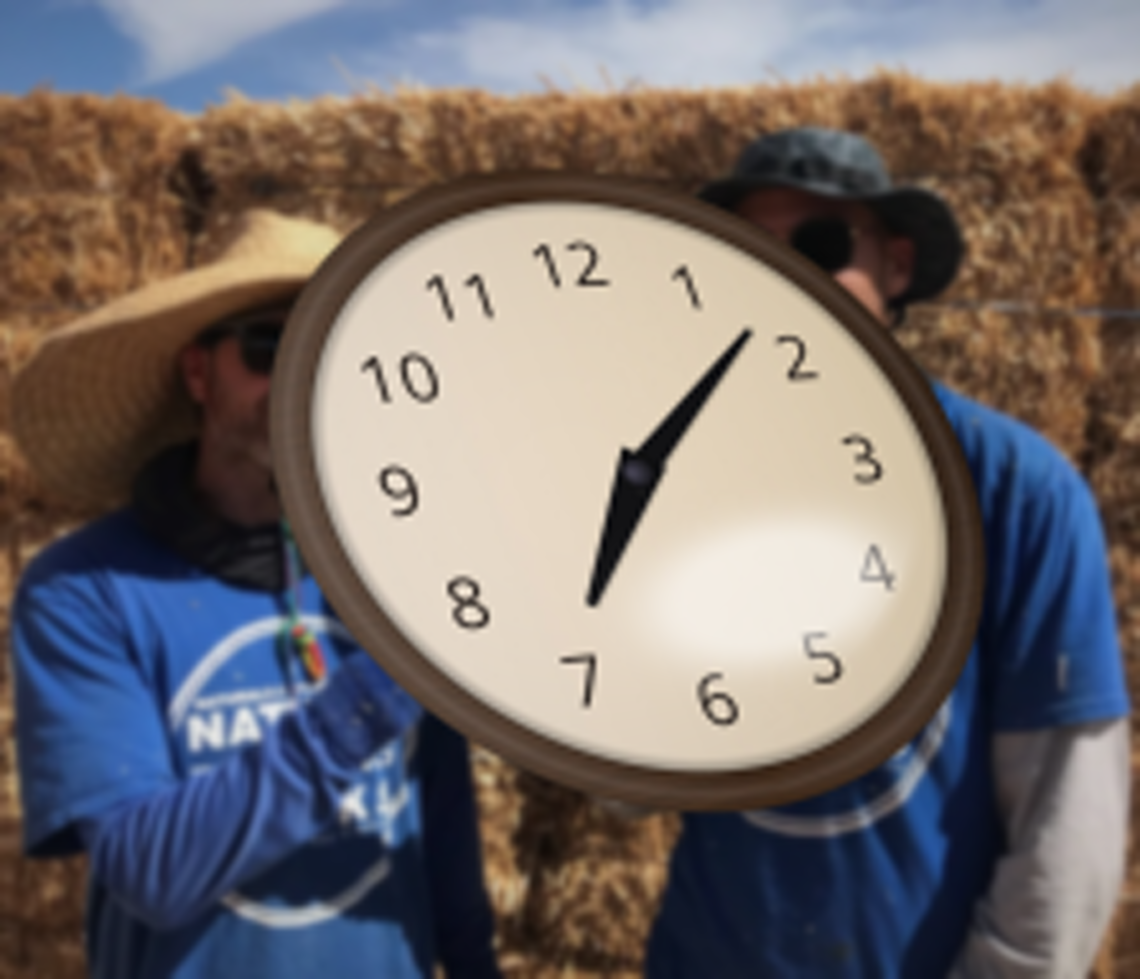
7h08
